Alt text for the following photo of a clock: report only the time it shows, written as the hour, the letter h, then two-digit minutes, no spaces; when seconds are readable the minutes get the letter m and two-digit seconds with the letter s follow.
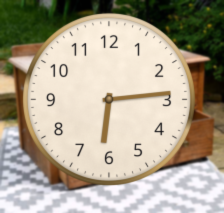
6h14
